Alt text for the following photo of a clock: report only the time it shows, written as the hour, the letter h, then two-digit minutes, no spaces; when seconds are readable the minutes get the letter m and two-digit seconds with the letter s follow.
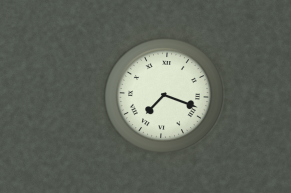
7h18
